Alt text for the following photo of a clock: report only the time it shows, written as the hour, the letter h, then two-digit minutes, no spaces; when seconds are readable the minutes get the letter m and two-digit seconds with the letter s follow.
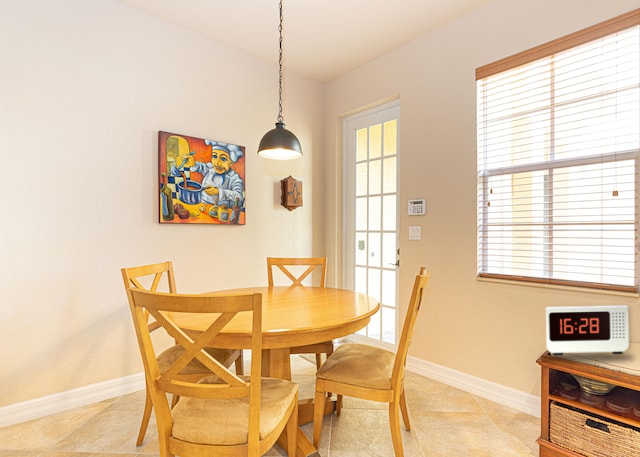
16h28
